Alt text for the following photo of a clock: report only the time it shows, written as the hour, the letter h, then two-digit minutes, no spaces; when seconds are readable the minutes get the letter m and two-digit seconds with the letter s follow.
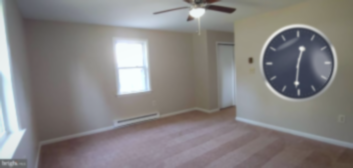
12h31
